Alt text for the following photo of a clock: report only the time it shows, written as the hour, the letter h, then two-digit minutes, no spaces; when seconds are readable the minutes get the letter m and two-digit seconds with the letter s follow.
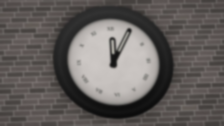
12h05
